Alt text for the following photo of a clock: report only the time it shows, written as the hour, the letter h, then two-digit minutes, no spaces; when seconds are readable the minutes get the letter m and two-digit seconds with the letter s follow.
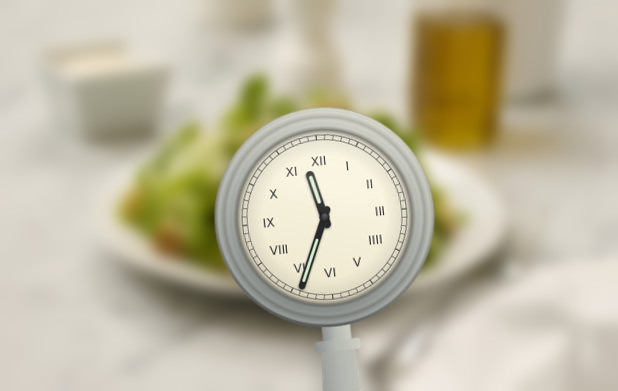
11h34
